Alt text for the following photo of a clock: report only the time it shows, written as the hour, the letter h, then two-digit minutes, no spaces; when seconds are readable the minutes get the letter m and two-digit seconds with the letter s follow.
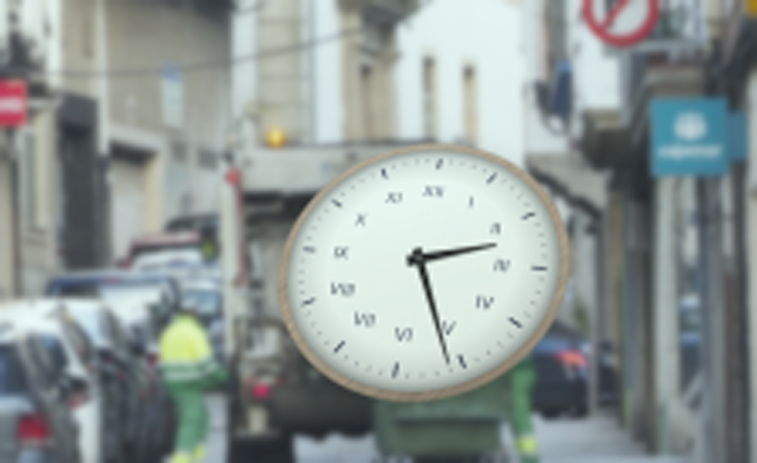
2h26
